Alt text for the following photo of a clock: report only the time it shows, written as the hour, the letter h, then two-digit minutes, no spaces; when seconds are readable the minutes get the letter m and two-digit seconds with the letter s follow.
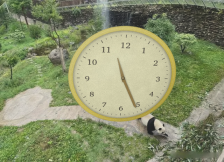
11h26
